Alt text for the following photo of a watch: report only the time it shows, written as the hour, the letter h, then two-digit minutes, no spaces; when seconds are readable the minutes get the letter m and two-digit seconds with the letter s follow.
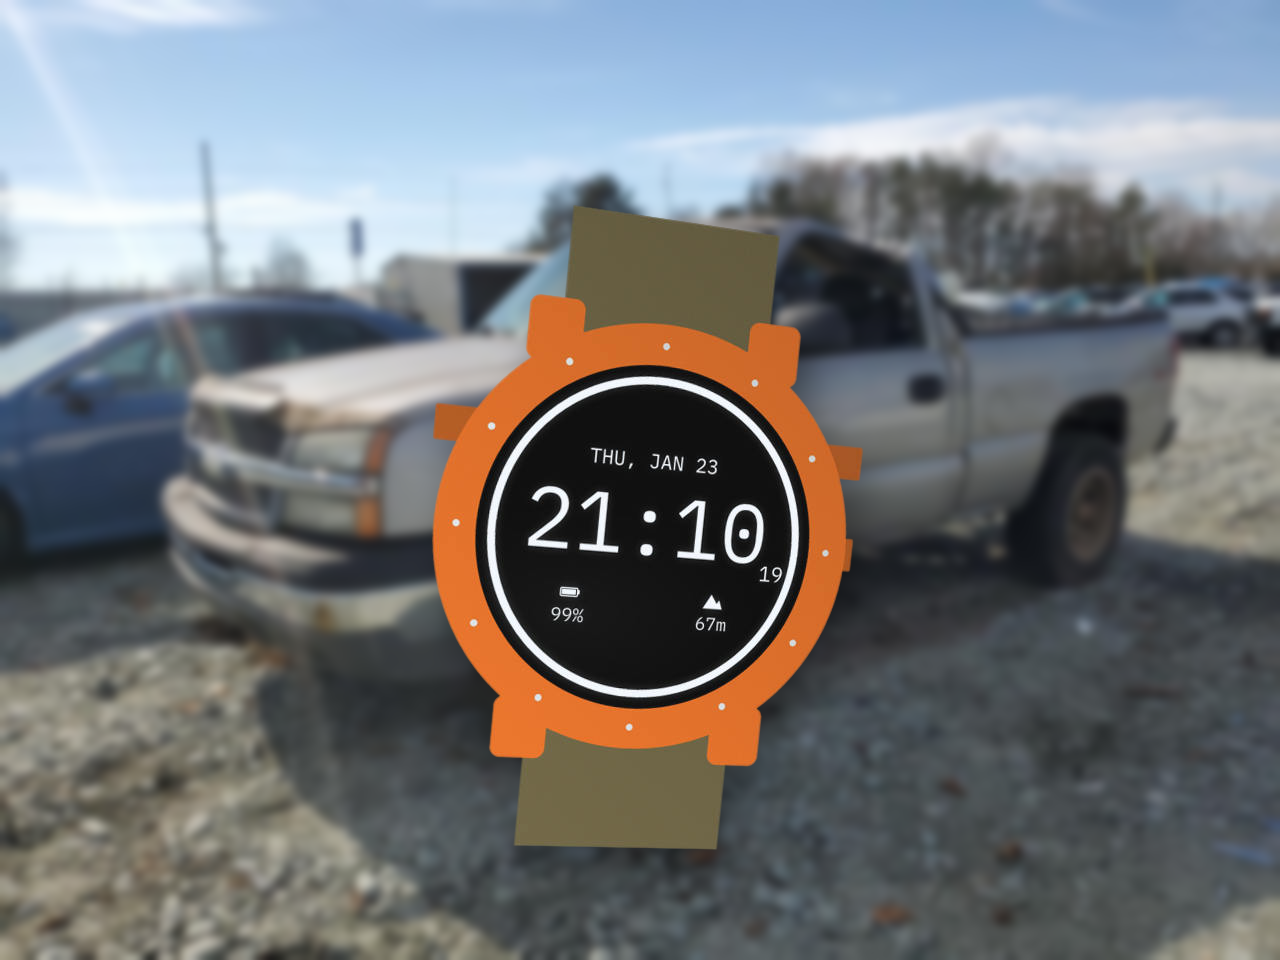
21h10m19s
